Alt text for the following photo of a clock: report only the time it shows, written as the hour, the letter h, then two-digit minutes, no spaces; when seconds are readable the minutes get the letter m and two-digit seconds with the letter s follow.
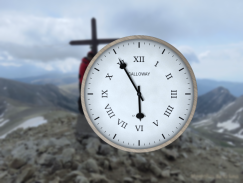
5h55
